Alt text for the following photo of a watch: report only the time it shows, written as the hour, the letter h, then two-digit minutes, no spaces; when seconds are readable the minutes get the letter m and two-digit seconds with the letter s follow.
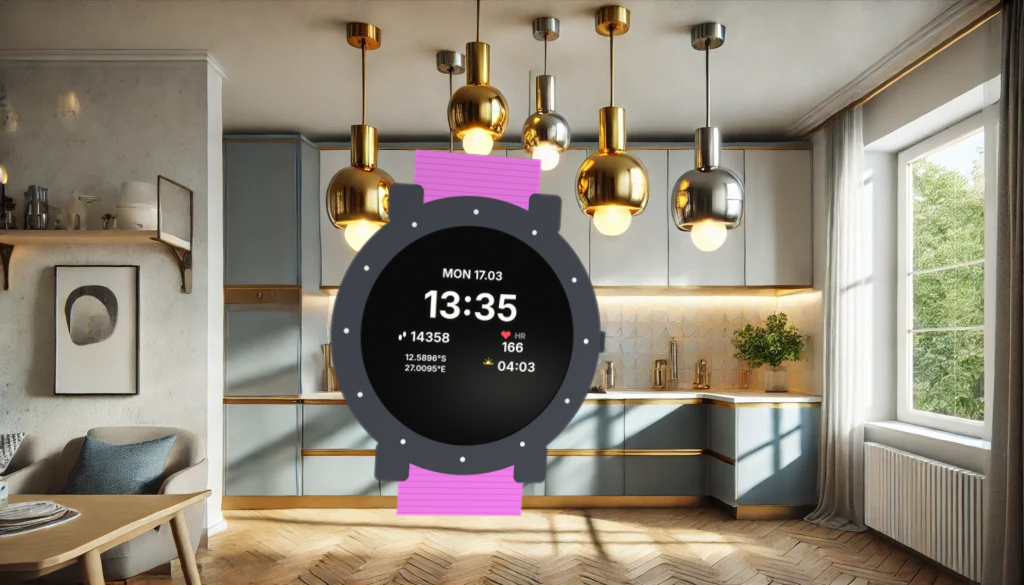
13h35
